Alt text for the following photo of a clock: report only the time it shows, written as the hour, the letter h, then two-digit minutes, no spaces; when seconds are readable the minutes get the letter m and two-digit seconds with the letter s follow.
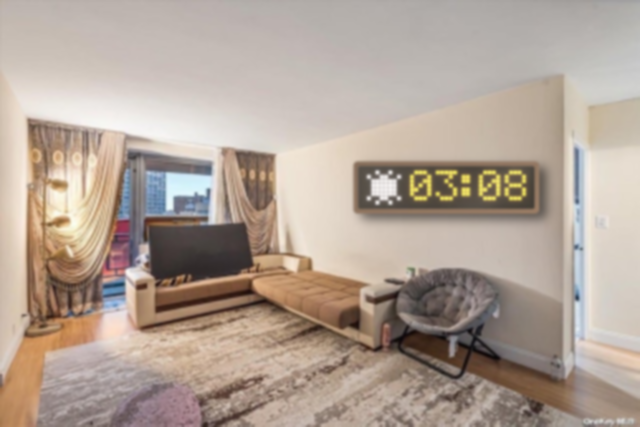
3h08
